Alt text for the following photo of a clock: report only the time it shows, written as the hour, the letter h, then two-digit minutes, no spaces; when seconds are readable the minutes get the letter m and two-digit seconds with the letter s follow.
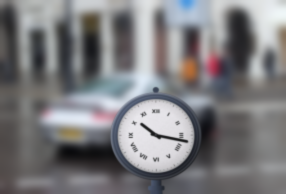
10h17
